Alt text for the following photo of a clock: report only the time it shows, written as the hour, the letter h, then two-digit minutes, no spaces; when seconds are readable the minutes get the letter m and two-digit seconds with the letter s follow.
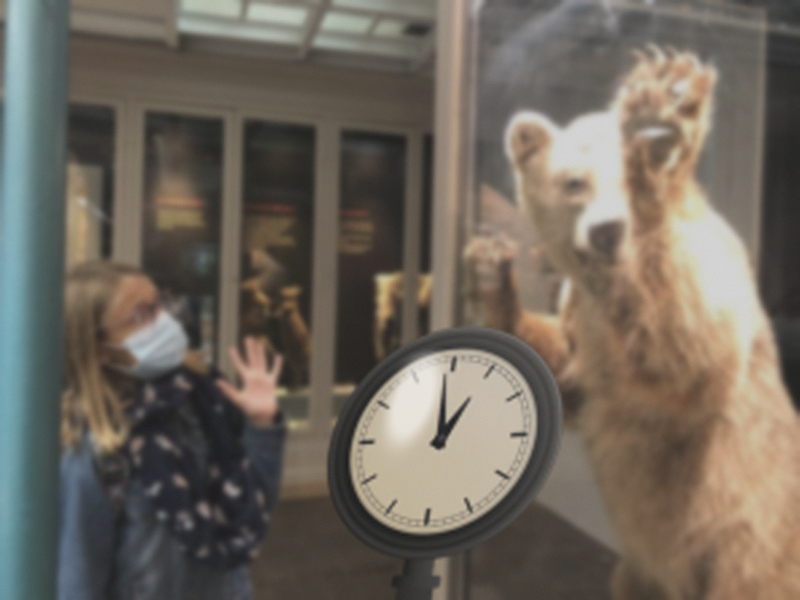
12h59
